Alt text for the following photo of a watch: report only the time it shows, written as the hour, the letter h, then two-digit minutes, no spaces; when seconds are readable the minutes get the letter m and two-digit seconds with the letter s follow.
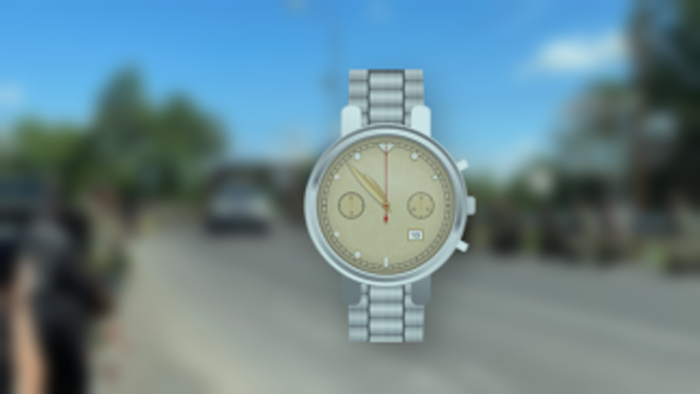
10h53
